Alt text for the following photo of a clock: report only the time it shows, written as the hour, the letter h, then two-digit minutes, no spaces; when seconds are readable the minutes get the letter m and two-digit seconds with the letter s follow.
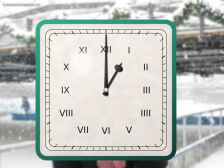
1h00
